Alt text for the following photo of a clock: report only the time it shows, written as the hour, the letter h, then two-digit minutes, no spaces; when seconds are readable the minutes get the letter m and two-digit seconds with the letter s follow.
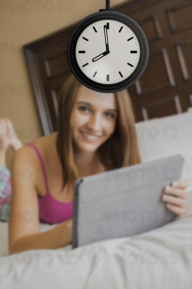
7h59
